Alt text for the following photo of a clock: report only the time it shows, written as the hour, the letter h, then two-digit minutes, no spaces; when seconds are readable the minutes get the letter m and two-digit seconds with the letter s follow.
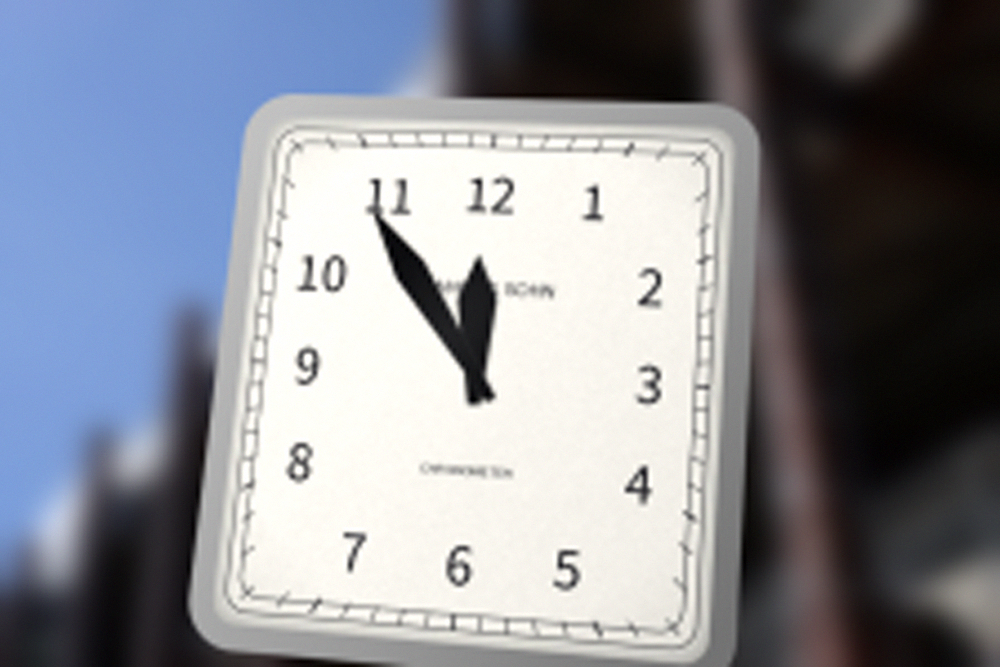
11h54
